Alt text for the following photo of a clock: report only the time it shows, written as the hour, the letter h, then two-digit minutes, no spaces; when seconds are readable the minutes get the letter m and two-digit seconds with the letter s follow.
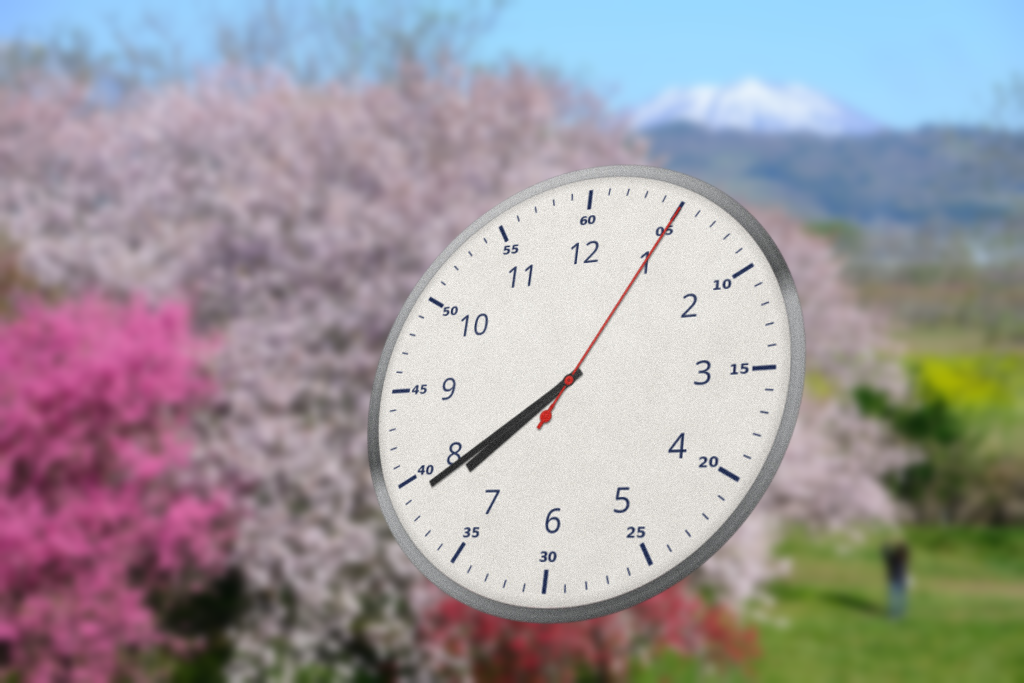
7h39m05s
